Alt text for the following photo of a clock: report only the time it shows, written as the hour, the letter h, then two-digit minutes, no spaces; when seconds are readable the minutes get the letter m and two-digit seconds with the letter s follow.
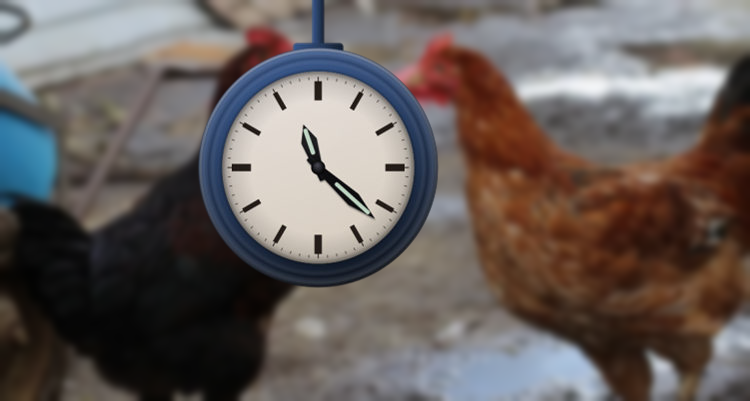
11h22
